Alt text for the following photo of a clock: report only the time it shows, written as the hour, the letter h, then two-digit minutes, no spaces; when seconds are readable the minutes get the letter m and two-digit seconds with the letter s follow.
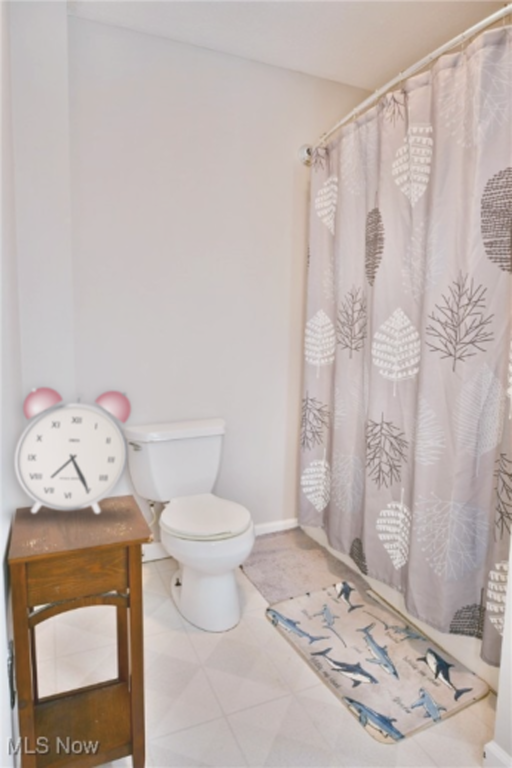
7h25
